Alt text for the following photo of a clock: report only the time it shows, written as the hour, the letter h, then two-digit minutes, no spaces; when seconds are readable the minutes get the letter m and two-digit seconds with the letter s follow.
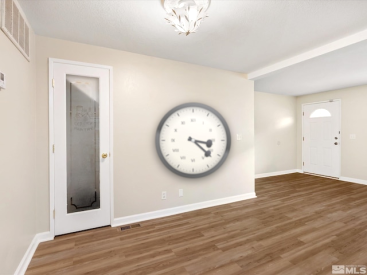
3h22
